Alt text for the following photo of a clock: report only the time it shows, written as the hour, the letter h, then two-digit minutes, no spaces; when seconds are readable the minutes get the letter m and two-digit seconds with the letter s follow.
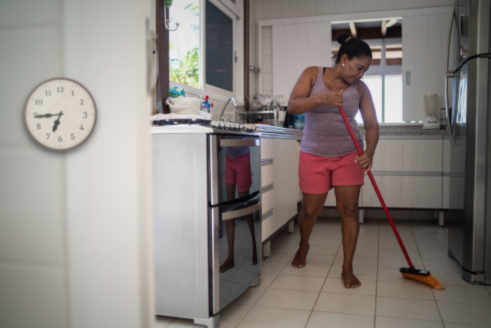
6h44
